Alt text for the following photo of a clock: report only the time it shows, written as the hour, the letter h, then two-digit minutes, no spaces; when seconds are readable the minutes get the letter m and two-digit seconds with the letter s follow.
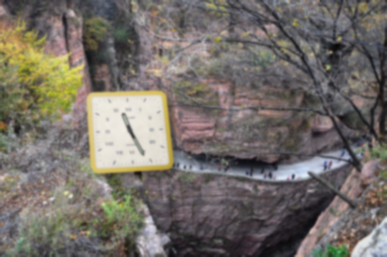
11h26
